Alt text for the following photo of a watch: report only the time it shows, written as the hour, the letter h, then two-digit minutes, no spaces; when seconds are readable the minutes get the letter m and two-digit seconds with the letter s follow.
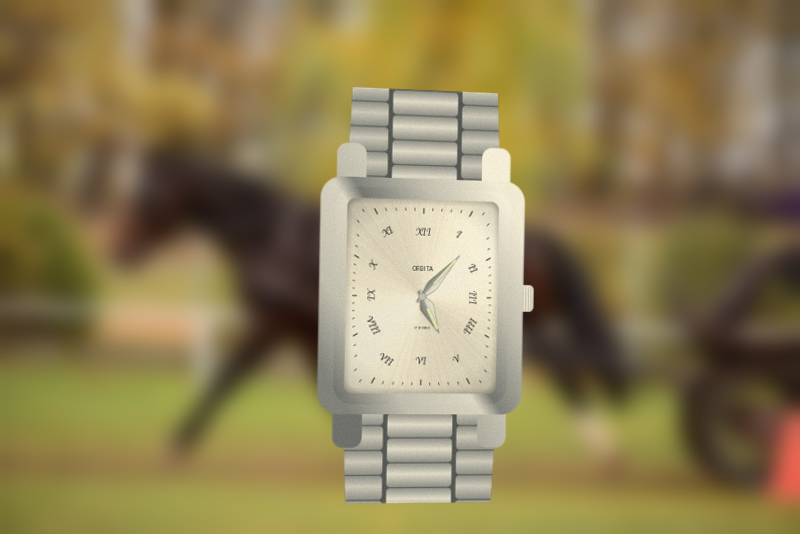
5h07
